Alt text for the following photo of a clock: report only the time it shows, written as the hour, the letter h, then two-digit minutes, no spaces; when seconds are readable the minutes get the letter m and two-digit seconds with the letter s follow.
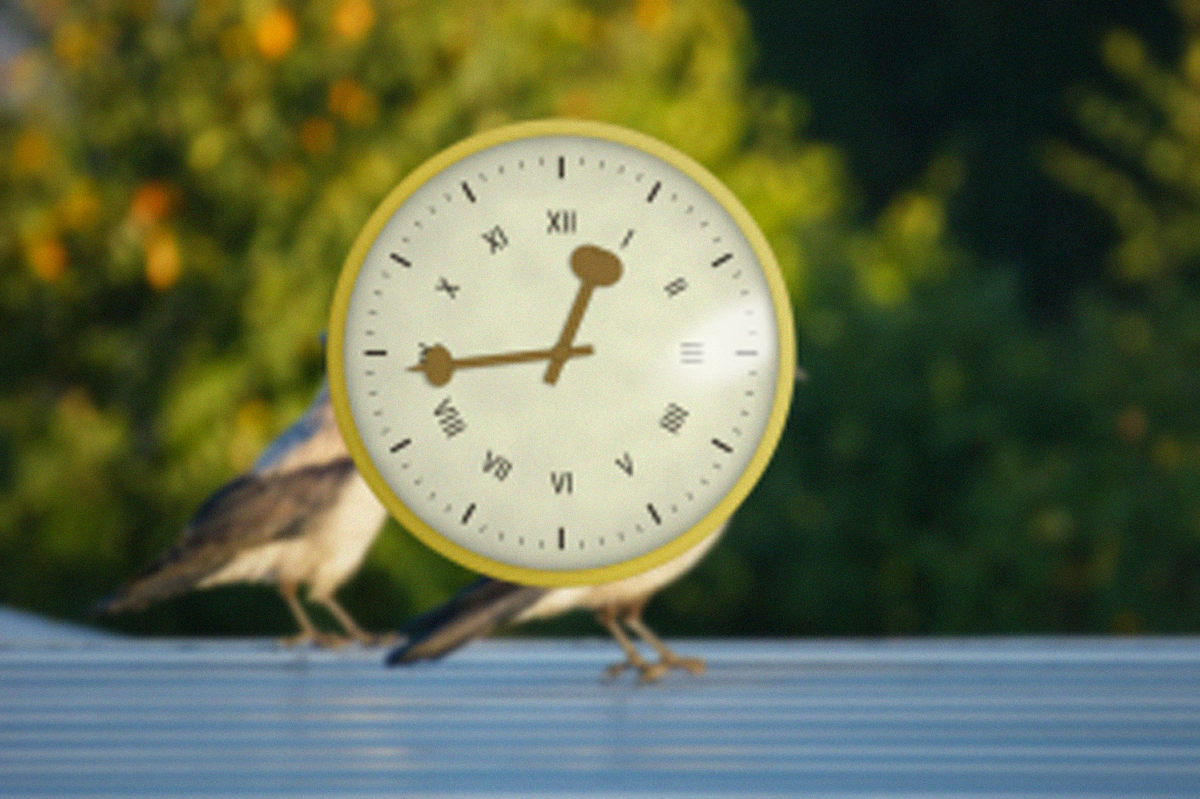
12h44
